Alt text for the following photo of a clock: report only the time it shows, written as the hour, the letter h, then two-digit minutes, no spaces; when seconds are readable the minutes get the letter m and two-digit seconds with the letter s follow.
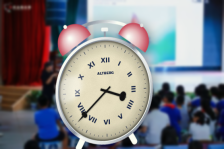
3h38
